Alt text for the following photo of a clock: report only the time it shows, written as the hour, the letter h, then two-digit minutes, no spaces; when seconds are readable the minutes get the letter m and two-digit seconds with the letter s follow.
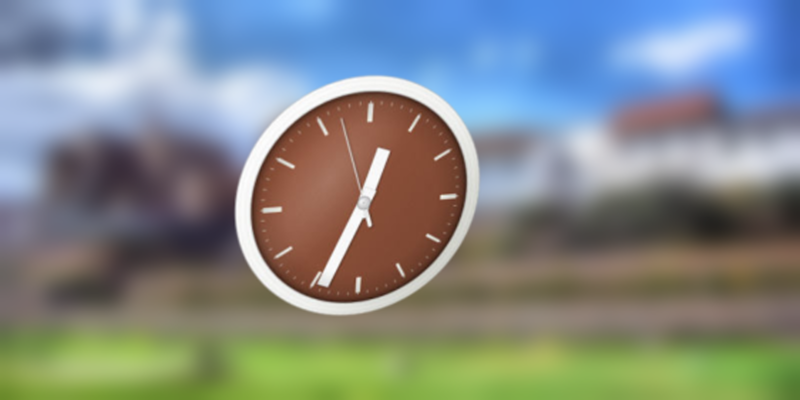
12h33m57s
